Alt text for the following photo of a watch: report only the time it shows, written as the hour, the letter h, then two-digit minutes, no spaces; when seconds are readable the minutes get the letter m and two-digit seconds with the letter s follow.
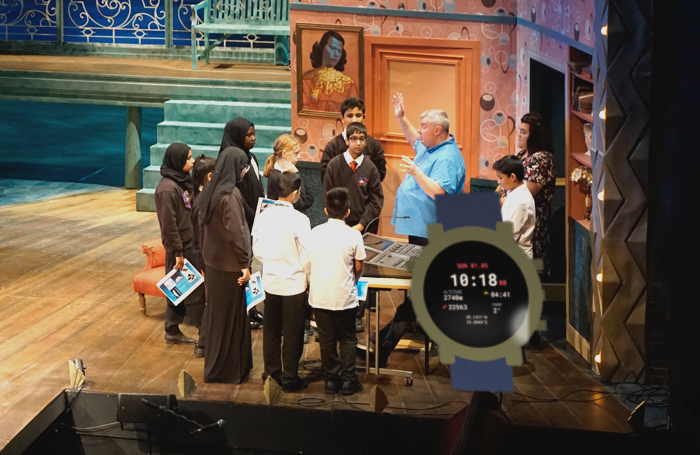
10h18
